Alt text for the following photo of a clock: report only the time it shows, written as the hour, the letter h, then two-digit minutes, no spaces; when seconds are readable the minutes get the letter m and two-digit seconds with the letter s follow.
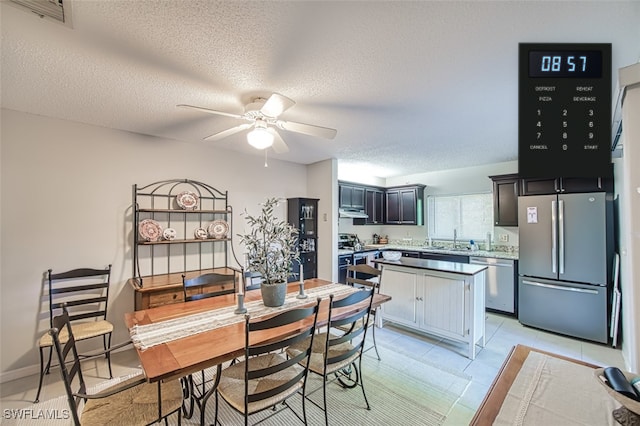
8h57
